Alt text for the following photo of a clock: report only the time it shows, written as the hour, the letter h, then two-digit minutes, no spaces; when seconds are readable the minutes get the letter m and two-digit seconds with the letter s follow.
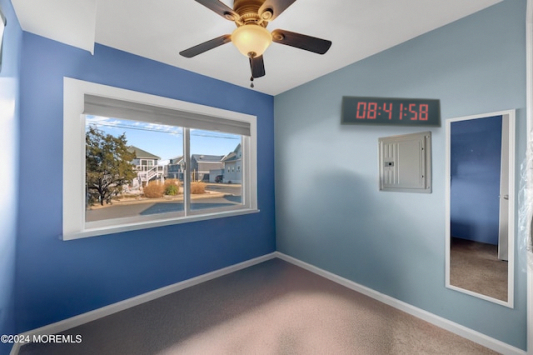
8h41m58s
